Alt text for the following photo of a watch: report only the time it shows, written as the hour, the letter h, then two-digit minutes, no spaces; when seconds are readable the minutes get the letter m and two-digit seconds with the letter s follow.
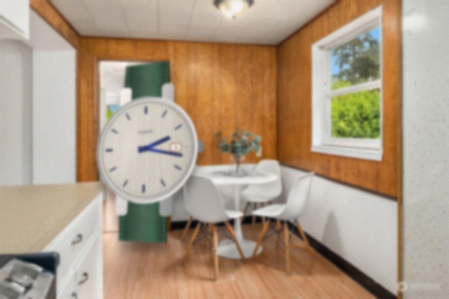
2h17
